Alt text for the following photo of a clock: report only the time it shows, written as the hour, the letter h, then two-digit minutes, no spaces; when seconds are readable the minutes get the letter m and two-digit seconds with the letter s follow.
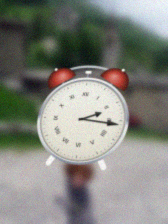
2h16
